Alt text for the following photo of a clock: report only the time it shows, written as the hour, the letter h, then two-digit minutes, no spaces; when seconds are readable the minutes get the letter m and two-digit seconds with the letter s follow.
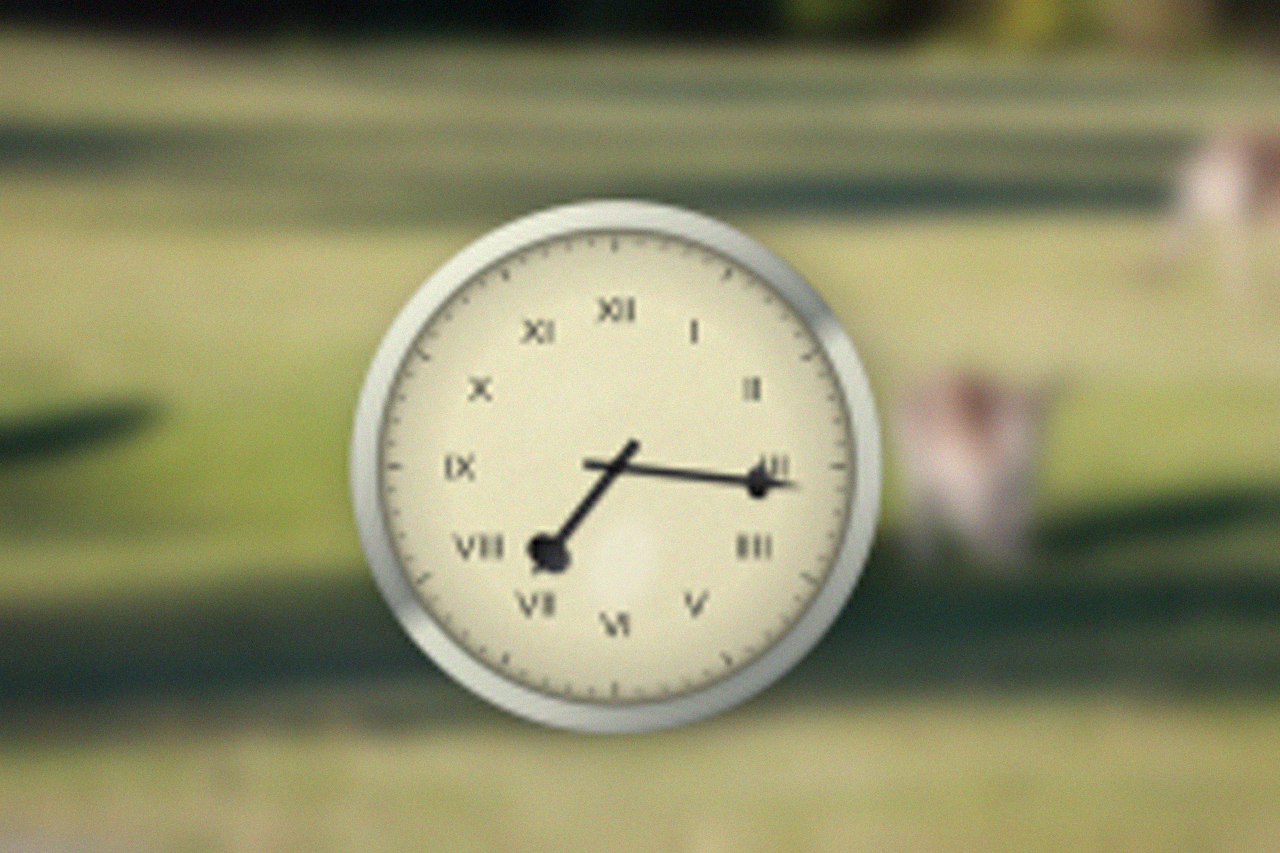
7h16
